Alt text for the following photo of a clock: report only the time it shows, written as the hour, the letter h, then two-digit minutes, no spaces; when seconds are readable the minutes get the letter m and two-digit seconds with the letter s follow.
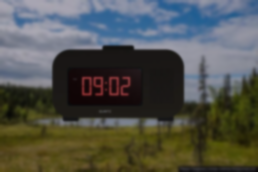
9h02
